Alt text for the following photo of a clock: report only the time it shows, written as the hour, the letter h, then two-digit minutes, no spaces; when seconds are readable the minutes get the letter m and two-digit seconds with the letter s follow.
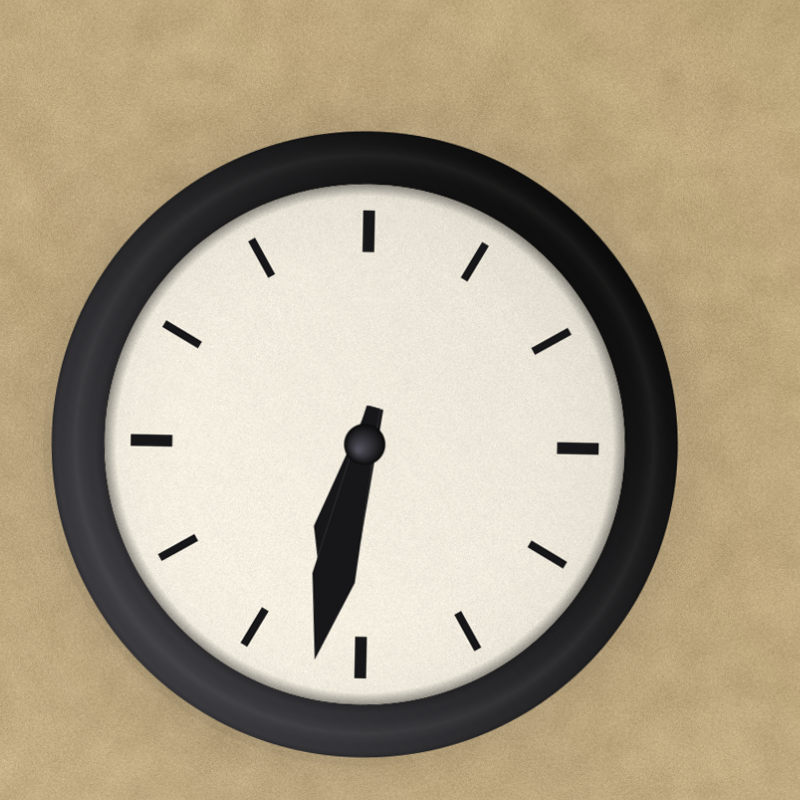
6h32
